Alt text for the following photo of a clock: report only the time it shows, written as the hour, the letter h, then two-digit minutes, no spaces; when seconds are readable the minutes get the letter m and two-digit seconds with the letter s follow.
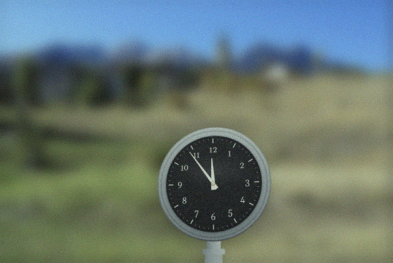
11h54
